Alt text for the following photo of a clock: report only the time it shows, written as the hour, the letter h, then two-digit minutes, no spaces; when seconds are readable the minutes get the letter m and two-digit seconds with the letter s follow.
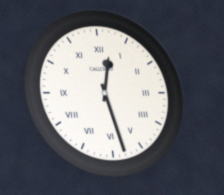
12h28
